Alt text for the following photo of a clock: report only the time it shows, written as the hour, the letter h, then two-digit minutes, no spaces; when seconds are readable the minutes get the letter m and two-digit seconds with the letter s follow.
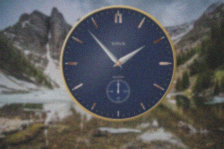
1h53
